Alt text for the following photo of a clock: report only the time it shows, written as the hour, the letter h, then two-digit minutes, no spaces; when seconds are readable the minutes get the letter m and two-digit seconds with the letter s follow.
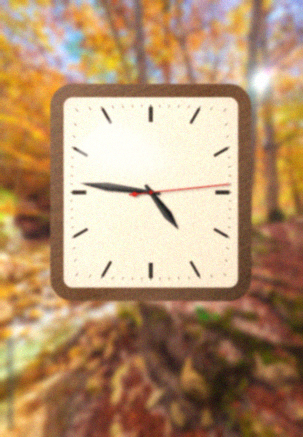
4h46m14s
